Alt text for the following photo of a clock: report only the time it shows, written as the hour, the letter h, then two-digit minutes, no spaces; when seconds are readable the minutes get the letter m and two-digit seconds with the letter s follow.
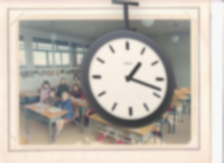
1h18
